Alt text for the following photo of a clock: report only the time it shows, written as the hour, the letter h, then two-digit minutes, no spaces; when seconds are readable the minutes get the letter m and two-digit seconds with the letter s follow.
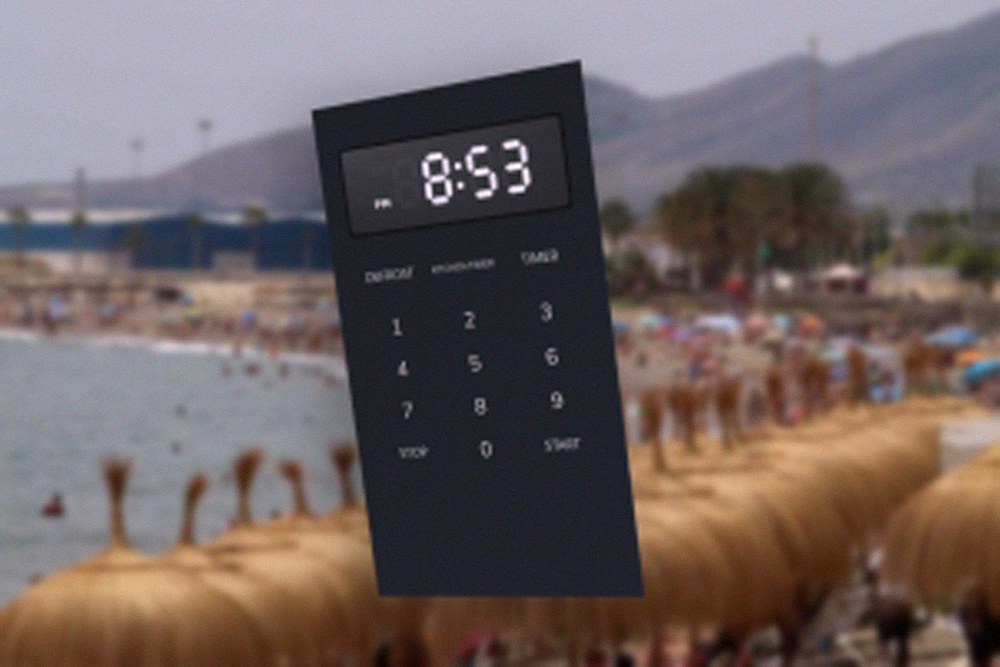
8h53
